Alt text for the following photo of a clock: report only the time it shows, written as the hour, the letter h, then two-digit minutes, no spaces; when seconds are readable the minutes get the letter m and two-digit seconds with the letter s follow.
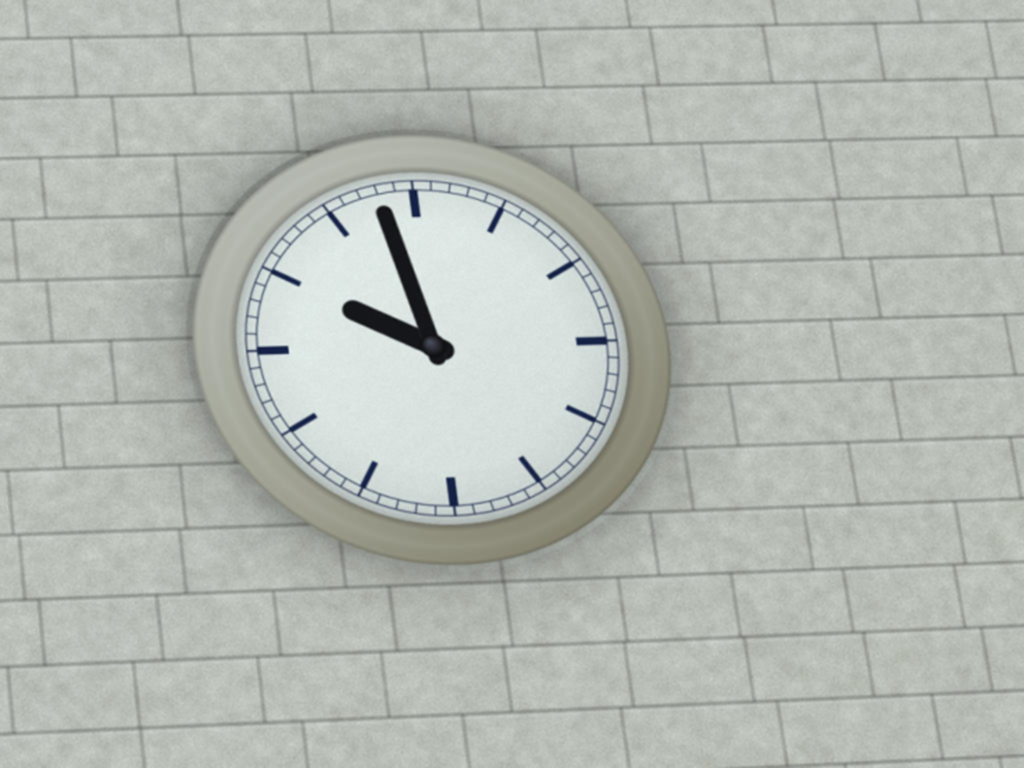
9h58
